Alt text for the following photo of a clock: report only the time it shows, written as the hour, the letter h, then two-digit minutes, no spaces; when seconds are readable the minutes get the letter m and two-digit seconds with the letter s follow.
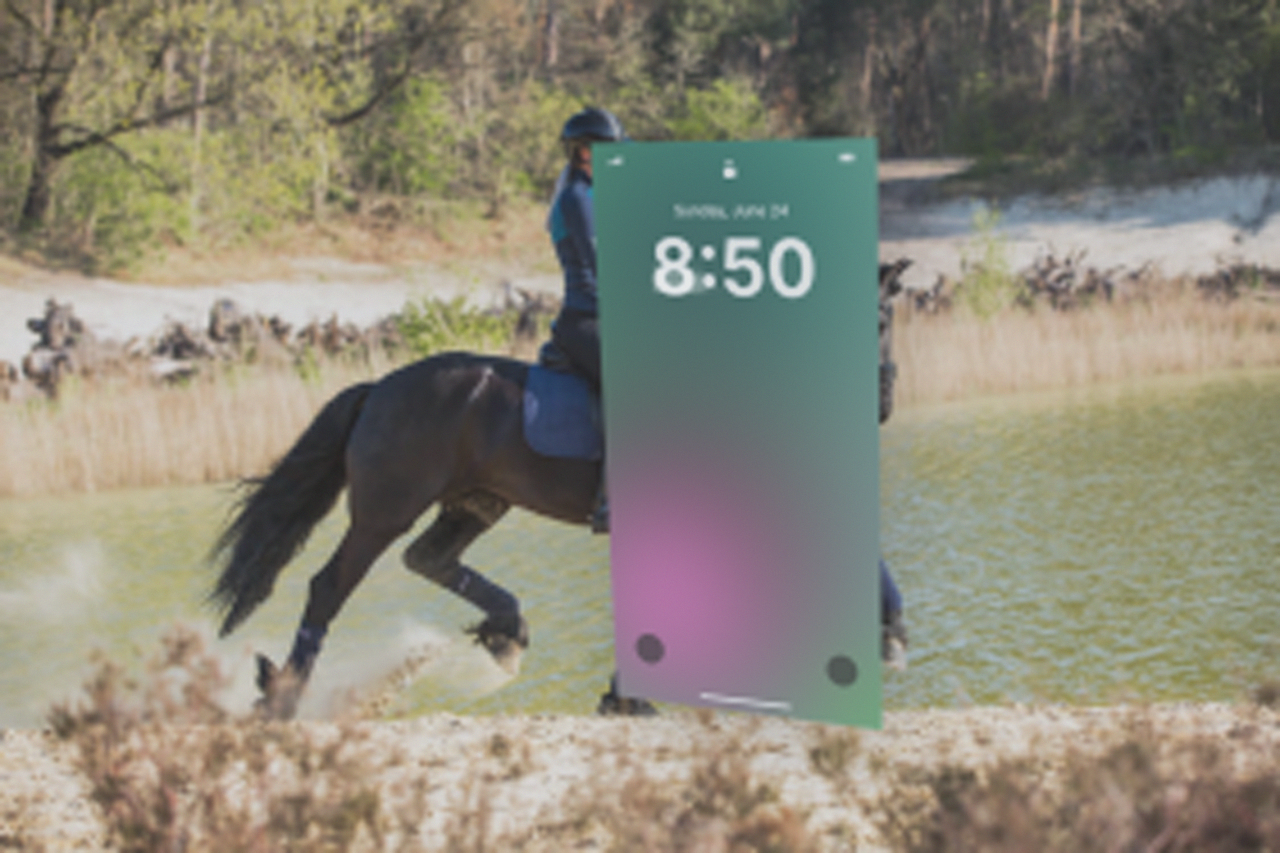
8h50
